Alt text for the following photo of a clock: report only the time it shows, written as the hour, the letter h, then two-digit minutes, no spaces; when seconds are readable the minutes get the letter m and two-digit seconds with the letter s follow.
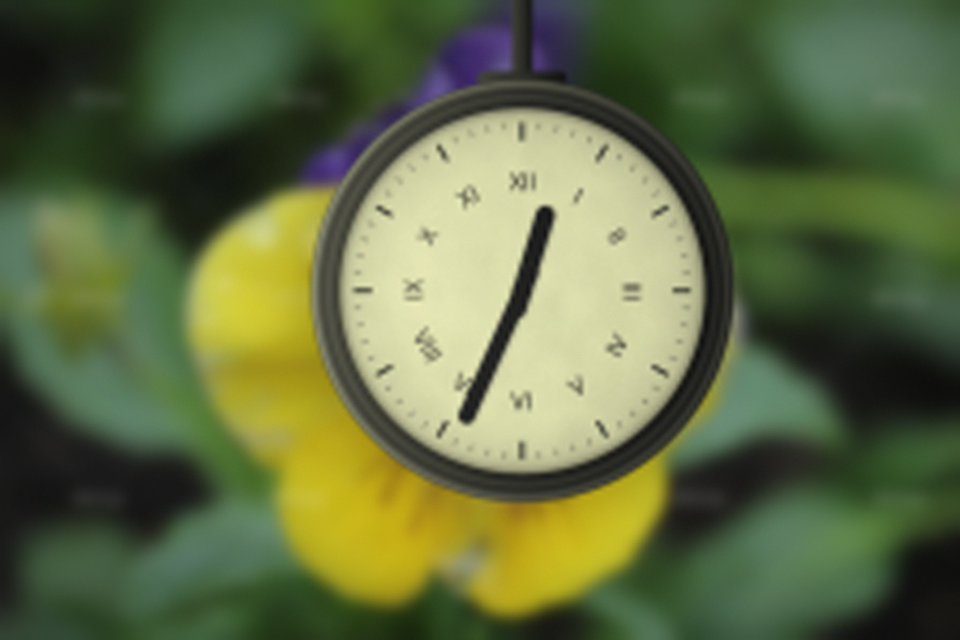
12h34
